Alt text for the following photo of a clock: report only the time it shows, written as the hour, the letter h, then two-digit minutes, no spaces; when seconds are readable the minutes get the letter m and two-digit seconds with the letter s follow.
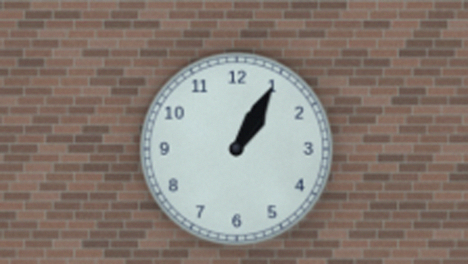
1h05
